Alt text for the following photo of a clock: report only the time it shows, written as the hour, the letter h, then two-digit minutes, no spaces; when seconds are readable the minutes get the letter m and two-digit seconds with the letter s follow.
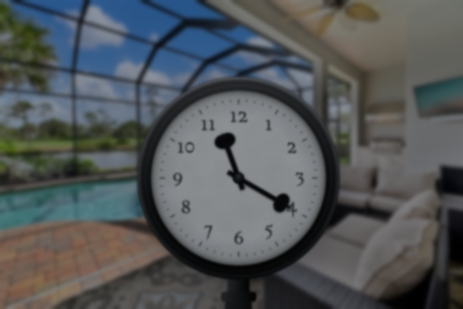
11h20
